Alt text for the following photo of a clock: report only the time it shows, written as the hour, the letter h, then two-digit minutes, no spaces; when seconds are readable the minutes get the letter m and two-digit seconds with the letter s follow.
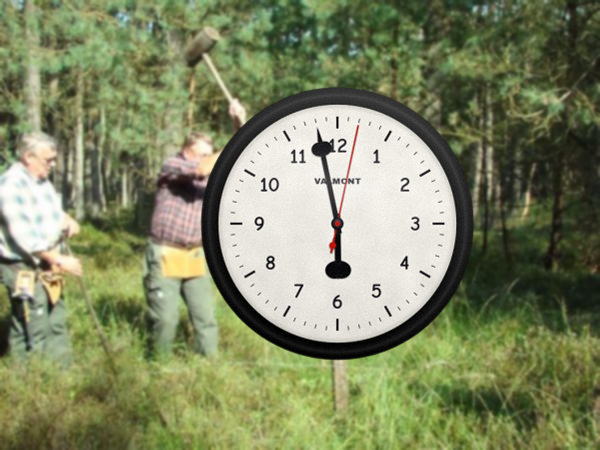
5h58m02s
